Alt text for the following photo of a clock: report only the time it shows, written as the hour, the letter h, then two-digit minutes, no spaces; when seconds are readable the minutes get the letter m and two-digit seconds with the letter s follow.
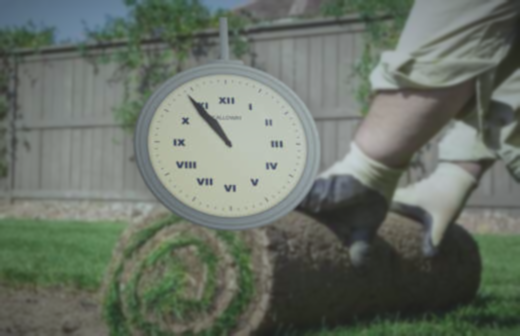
10h54
